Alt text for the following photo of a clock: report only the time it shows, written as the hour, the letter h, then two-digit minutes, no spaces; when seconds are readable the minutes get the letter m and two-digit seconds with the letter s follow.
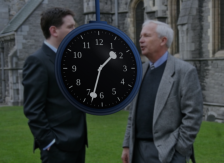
1h33
